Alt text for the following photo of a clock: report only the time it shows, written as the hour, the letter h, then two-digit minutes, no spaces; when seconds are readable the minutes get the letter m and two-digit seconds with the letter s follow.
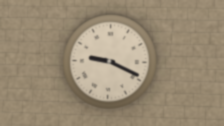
9h19
